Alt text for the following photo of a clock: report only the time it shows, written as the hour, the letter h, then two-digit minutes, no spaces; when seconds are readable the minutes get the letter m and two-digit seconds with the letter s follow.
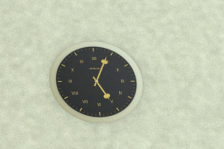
5h04
